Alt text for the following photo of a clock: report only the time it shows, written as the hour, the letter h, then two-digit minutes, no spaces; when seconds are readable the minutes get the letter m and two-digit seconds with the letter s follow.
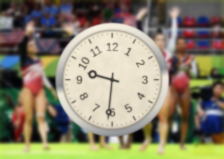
9h31
